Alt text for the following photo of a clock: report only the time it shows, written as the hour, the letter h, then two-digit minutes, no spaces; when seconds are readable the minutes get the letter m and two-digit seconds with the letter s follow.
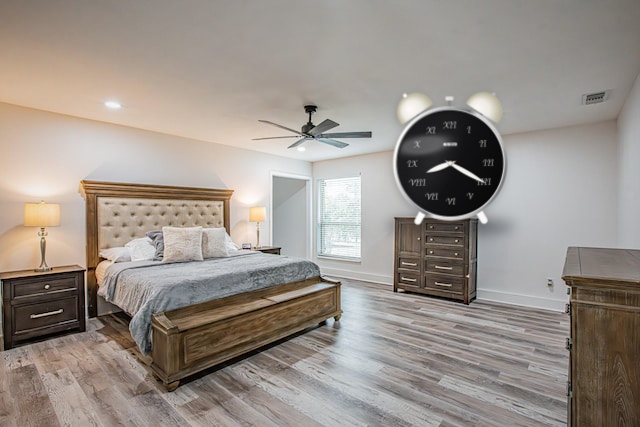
8h20
